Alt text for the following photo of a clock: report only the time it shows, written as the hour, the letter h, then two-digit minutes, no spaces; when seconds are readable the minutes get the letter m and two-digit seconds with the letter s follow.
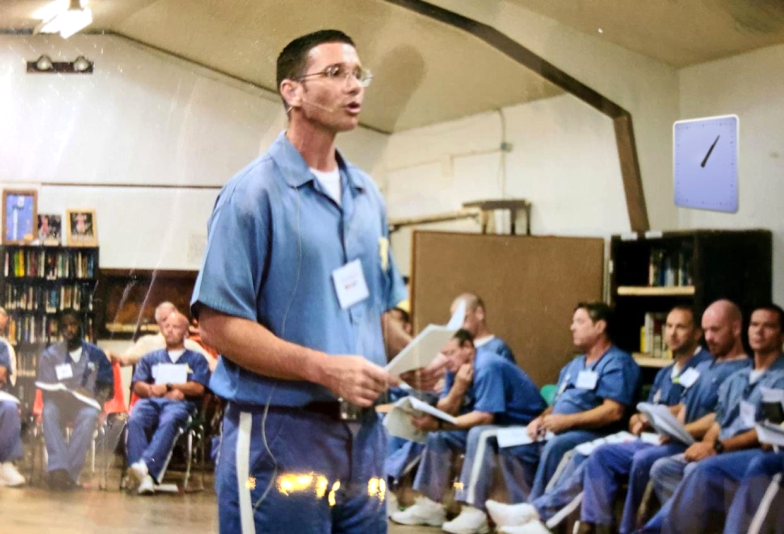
1h06
